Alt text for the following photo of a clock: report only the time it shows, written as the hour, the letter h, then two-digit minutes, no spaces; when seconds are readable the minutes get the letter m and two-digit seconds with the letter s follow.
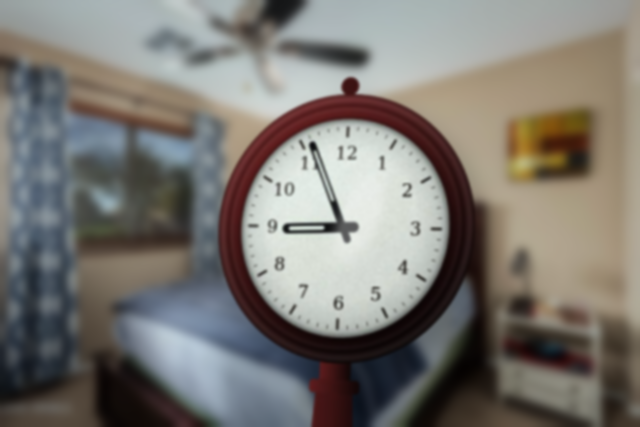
8h56
